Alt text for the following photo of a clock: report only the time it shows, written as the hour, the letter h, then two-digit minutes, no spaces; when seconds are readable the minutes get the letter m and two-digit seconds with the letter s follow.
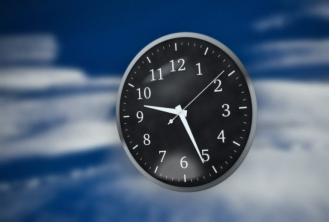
9h26m09s
